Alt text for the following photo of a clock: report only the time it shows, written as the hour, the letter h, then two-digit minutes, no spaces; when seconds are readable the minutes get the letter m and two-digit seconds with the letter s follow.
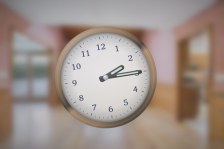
2h15
